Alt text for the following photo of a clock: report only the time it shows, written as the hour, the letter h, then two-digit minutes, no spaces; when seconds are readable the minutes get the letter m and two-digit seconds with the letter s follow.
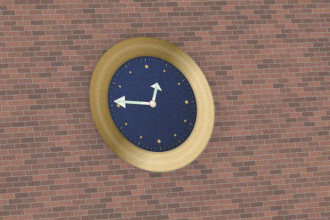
12h46
